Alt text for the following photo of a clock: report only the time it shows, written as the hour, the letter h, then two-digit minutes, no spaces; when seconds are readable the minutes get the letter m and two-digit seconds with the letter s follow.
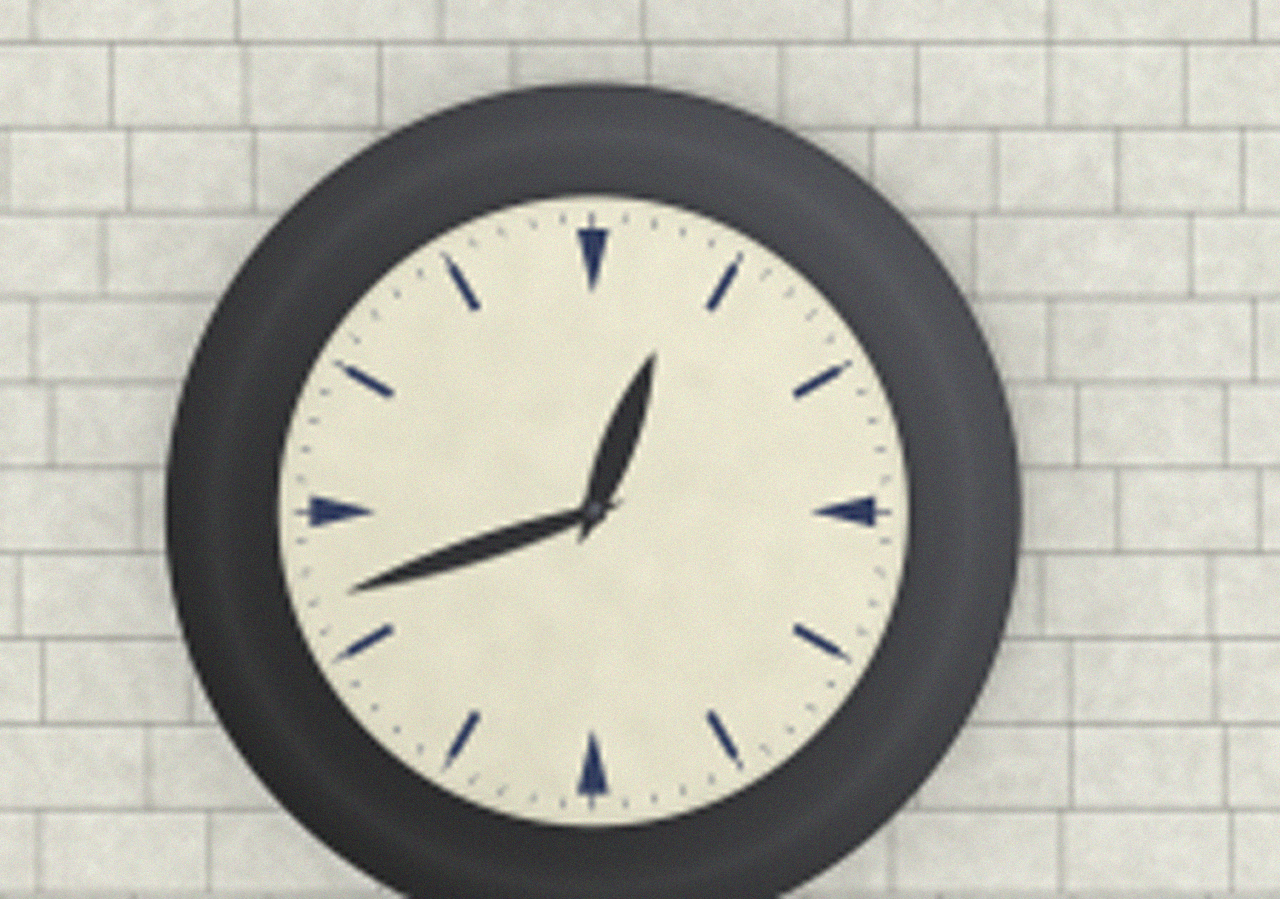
12h42
